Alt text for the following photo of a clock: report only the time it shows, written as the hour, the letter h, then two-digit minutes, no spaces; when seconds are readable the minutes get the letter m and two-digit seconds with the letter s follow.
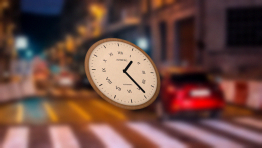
1h24
